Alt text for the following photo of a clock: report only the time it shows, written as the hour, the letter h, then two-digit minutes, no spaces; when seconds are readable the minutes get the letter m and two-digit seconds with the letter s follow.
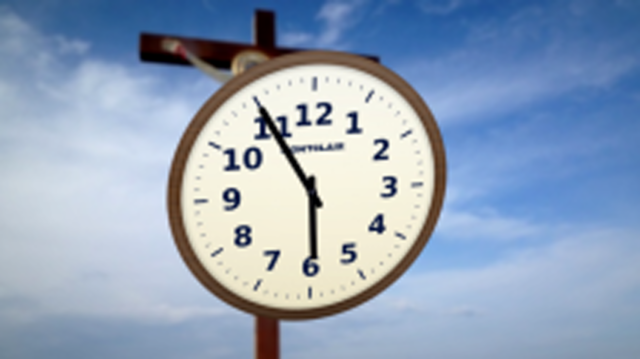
5h55
